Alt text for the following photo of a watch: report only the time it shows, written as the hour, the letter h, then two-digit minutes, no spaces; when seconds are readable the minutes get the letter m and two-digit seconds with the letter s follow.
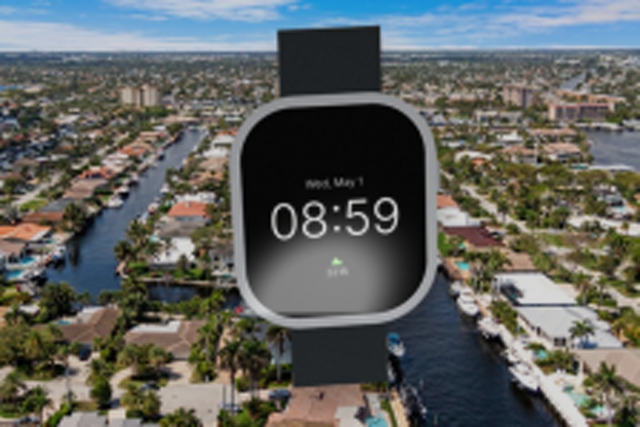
8h59
